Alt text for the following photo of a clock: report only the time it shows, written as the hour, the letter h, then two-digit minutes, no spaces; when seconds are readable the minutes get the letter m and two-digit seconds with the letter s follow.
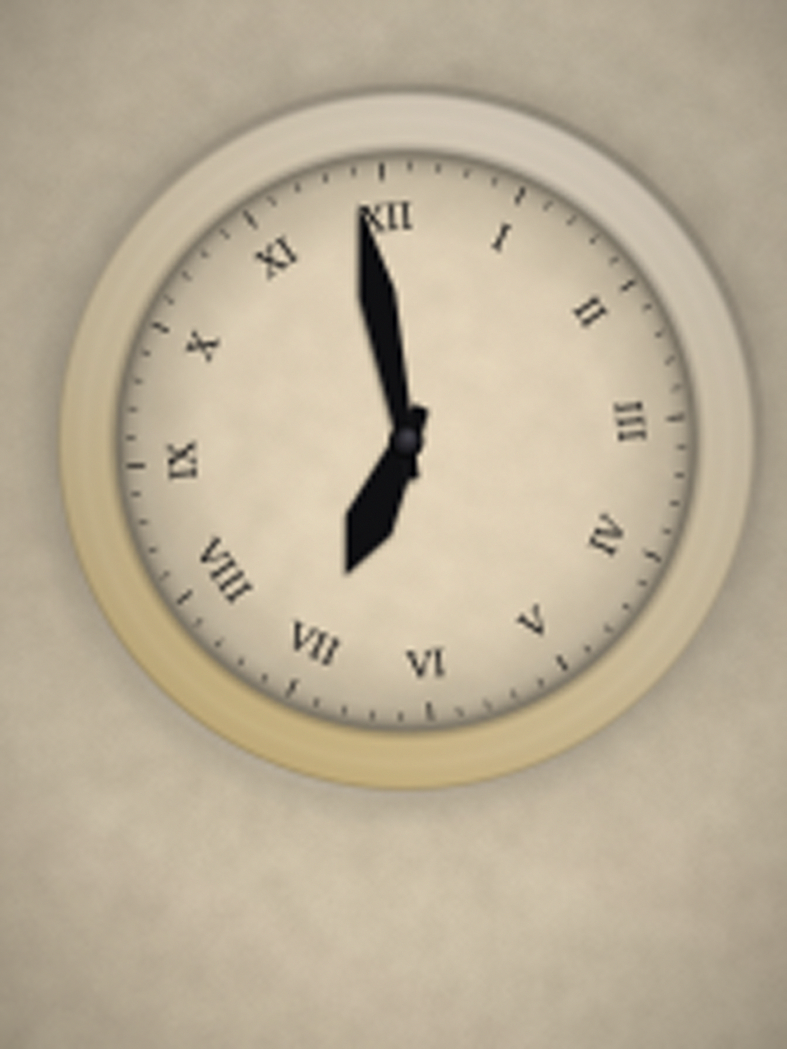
6h59
